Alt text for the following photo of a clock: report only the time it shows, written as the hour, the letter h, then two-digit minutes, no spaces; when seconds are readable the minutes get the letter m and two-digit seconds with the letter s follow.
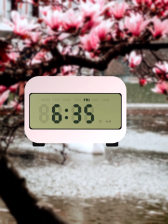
6h35
